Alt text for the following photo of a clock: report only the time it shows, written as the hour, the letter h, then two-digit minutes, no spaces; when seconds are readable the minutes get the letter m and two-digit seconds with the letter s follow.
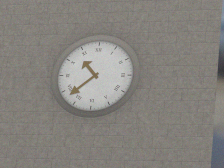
10h38
